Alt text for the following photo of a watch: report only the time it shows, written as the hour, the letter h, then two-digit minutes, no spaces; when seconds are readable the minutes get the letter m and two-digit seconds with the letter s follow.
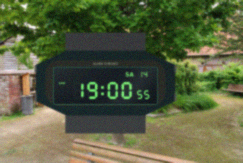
19h00
